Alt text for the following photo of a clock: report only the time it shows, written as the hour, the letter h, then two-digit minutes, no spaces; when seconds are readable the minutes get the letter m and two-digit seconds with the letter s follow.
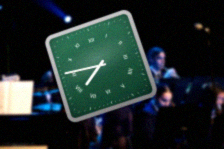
7h46
